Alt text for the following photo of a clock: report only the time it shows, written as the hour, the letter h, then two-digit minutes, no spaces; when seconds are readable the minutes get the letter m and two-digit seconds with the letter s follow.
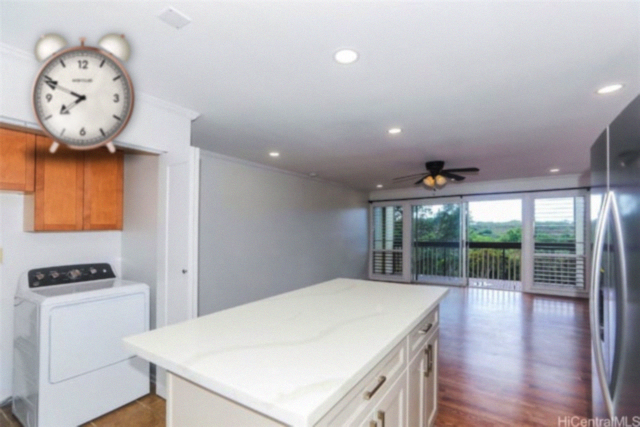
7h49
